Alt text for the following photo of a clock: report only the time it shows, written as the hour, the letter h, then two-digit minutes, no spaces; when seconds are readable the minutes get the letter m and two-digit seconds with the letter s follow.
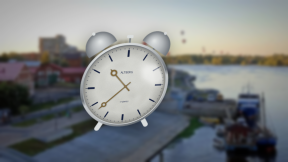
10h38
